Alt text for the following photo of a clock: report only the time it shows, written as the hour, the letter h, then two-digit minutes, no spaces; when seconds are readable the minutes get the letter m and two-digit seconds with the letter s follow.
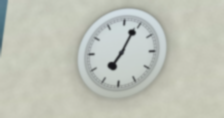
7h04
